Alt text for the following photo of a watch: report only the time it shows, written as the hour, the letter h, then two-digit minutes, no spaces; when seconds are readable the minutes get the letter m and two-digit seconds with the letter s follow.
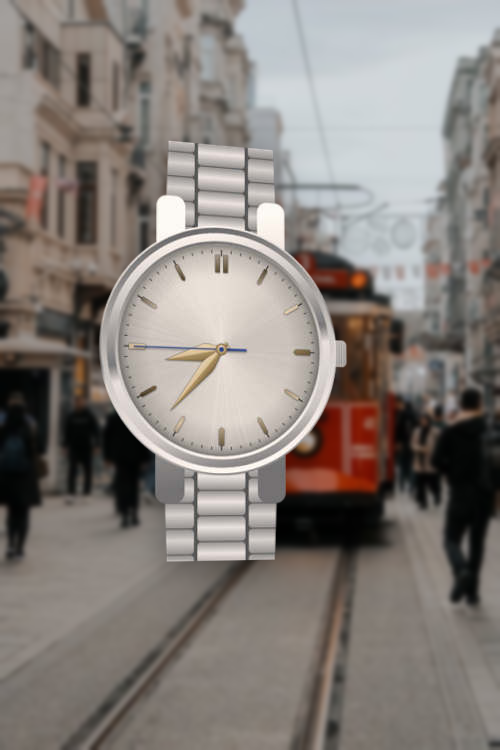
8h36m45s
